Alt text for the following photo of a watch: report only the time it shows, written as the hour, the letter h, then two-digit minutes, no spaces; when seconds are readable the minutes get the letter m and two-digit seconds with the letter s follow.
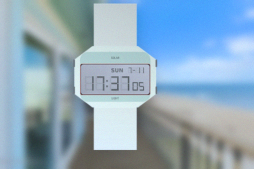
17h37m05s
